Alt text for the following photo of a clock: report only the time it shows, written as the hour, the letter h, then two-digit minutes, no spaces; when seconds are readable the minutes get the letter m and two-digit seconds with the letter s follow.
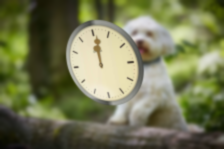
12h01
